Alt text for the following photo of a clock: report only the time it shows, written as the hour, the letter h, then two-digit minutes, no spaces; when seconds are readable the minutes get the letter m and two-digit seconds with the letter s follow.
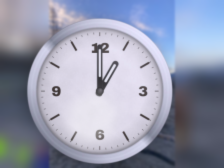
1h00
